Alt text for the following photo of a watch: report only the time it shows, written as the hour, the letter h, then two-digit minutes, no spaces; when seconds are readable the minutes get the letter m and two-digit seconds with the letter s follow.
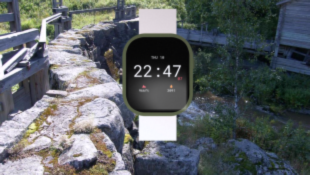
22h47
